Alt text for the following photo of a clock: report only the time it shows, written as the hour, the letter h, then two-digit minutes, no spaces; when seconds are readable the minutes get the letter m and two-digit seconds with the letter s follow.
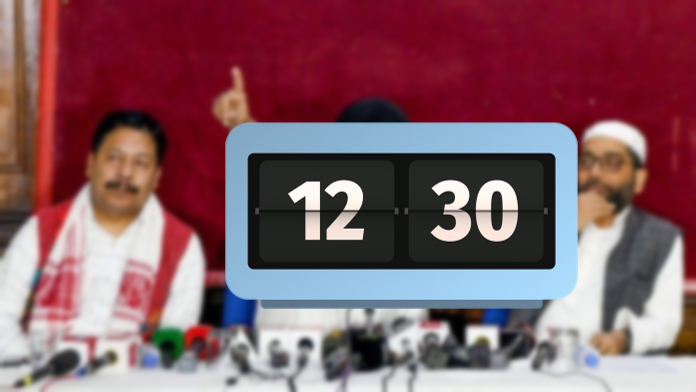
12h30
